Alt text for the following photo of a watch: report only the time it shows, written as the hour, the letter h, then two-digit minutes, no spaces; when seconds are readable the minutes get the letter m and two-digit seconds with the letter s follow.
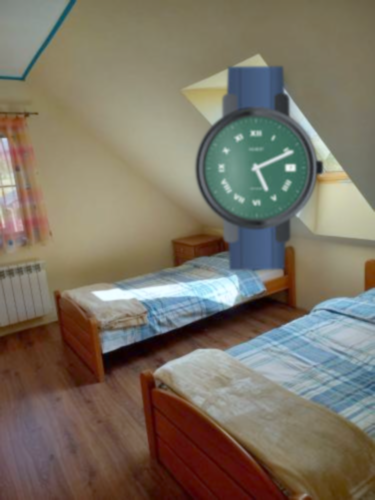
5h11
